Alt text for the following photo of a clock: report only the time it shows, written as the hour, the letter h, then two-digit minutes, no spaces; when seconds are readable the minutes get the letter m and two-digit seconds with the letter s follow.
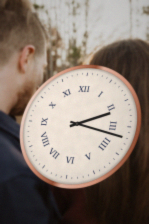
2h17
